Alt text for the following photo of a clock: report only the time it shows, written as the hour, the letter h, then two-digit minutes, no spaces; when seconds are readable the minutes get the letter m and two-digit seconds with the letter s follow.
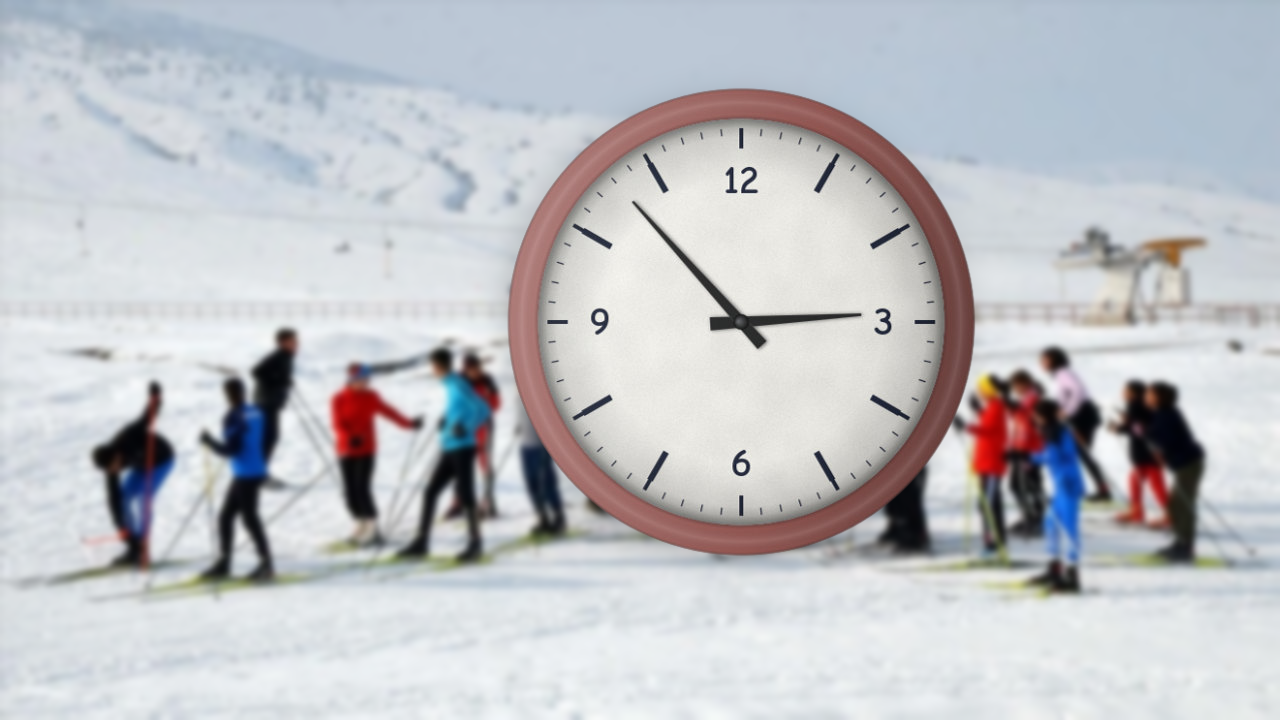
2h53
